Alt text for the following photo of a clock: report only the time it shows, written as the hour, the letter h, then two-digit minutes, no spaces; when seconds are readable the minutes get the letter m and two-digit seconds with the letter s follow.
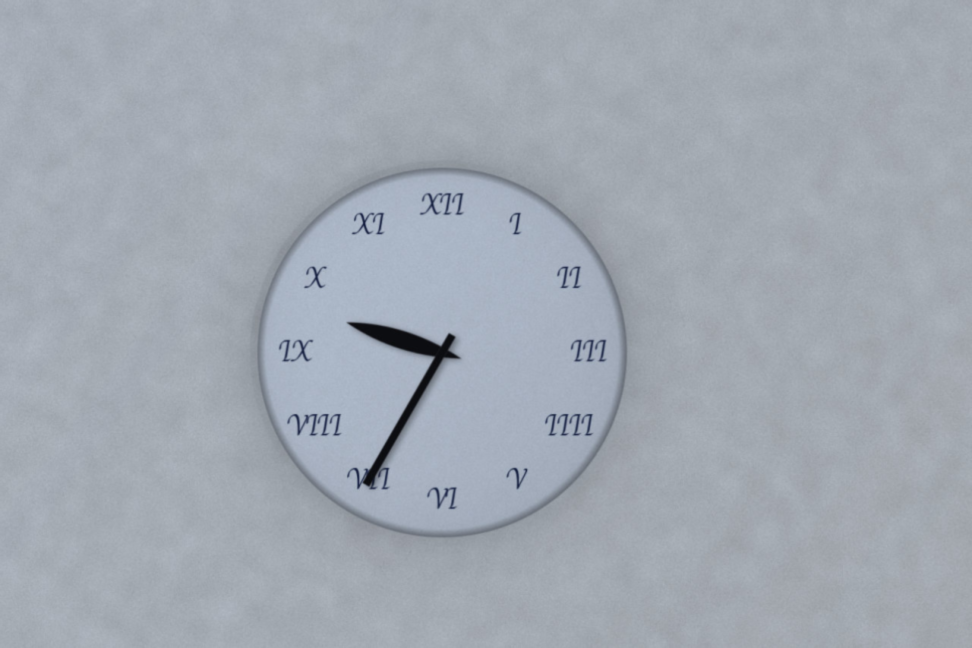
9h35
